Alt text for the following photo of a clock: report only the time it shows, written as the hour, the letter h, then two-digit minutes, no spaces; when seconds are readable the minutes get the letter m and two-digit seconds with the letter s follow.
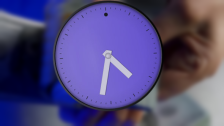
4h32
